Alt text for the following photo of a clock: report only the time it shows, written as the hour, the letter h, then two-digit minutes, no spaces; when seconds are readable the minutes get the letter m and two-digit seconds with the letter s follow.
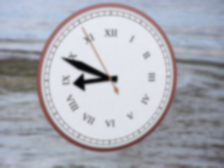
8h48m55s
